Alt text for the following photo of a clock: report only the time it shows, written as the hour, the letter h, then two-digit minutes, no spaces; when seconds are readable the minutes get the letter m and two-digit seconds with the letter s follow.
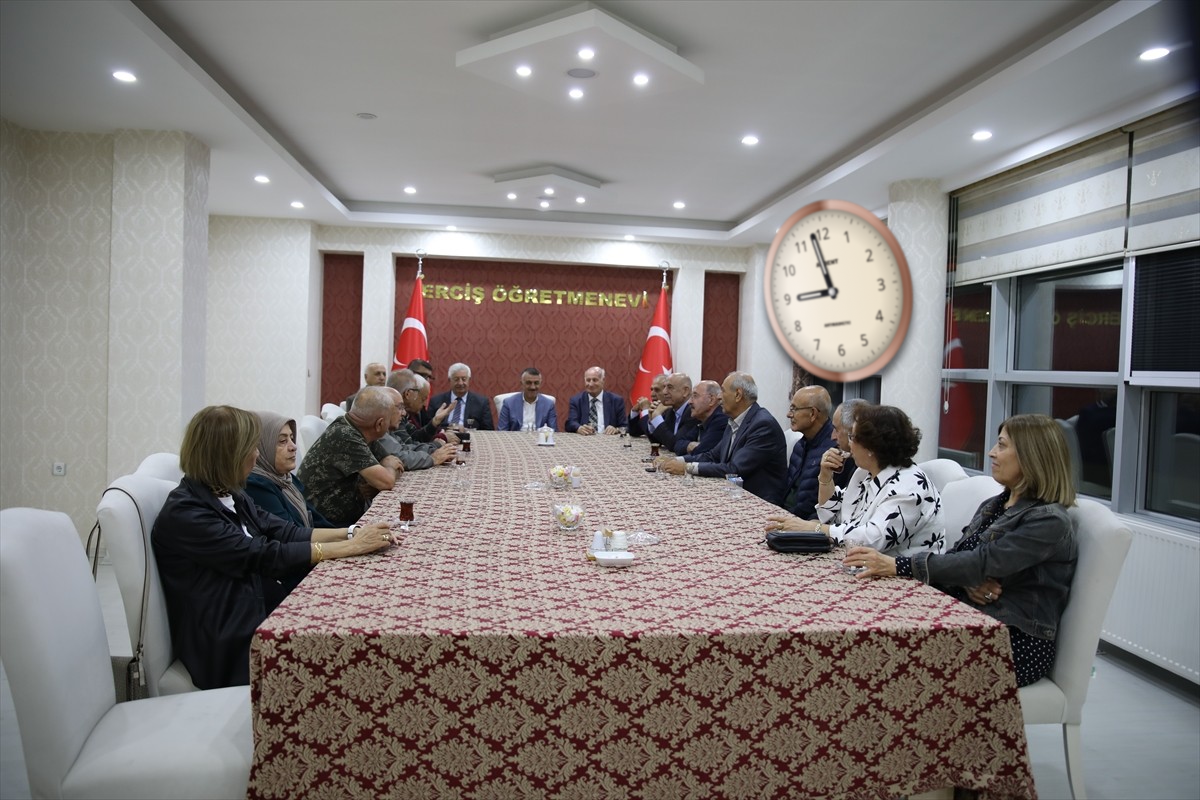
8h58
